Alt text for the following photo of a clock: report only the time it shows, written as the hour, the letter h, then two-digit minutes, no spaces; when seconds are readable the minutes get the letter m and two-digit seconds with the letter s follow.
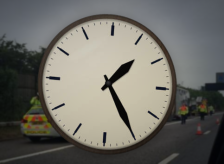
1h25
